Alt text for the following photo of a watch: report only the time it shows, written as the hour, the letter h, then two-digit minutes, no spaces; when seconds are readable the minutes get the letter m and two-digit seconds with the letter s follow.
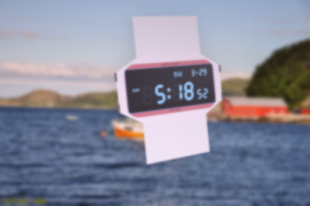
5h18
